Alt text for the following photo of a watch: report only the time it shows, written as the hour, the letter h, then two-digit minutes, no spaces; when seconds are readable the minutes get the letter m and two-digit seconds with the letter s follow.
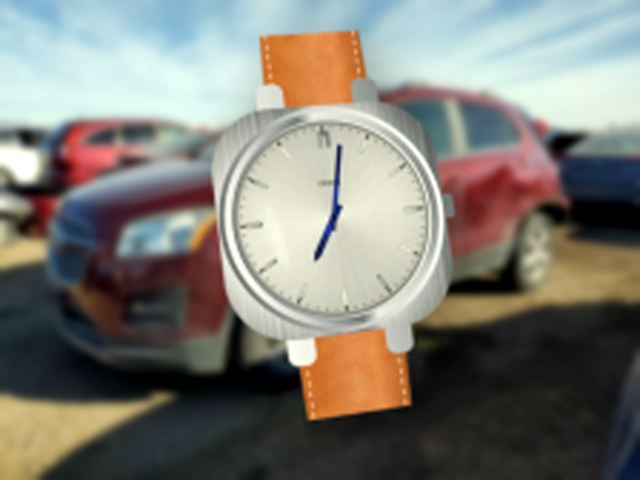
7h02
